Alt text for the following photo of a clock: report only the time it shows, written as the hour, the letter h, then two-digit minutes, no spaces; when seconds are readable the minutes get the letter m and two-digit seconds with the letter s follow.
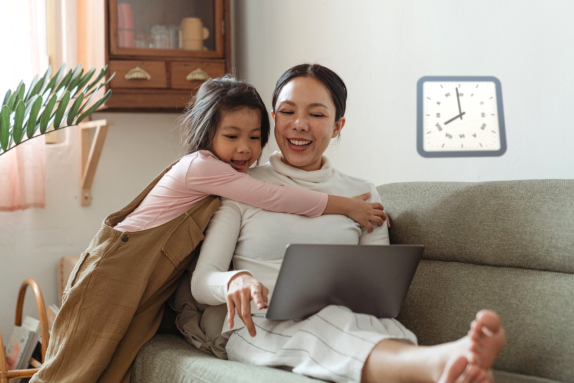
7h59
